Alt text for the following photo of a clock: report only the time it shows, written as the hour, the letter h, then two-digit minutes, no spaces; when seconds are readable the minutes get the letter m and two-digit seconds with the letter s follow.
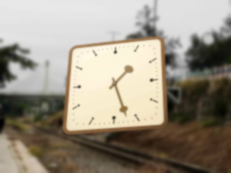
1h27
